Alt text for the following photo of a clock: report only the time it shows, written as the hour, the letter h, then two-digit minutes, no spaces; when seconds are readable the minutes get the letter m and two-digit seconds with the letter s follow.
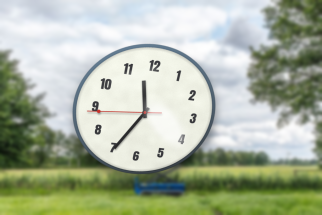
11h34m44s
